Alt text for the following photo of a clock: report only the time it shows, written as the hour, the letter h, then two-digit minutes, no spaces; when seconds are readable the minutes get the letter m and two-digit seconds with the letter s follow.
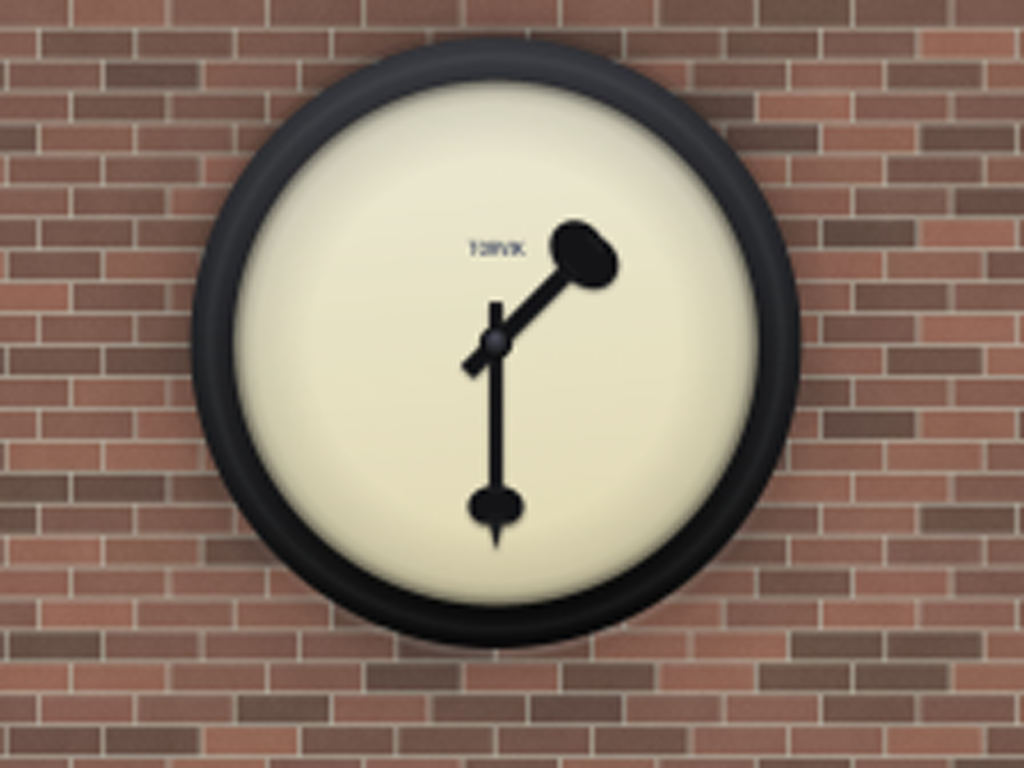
1h30
